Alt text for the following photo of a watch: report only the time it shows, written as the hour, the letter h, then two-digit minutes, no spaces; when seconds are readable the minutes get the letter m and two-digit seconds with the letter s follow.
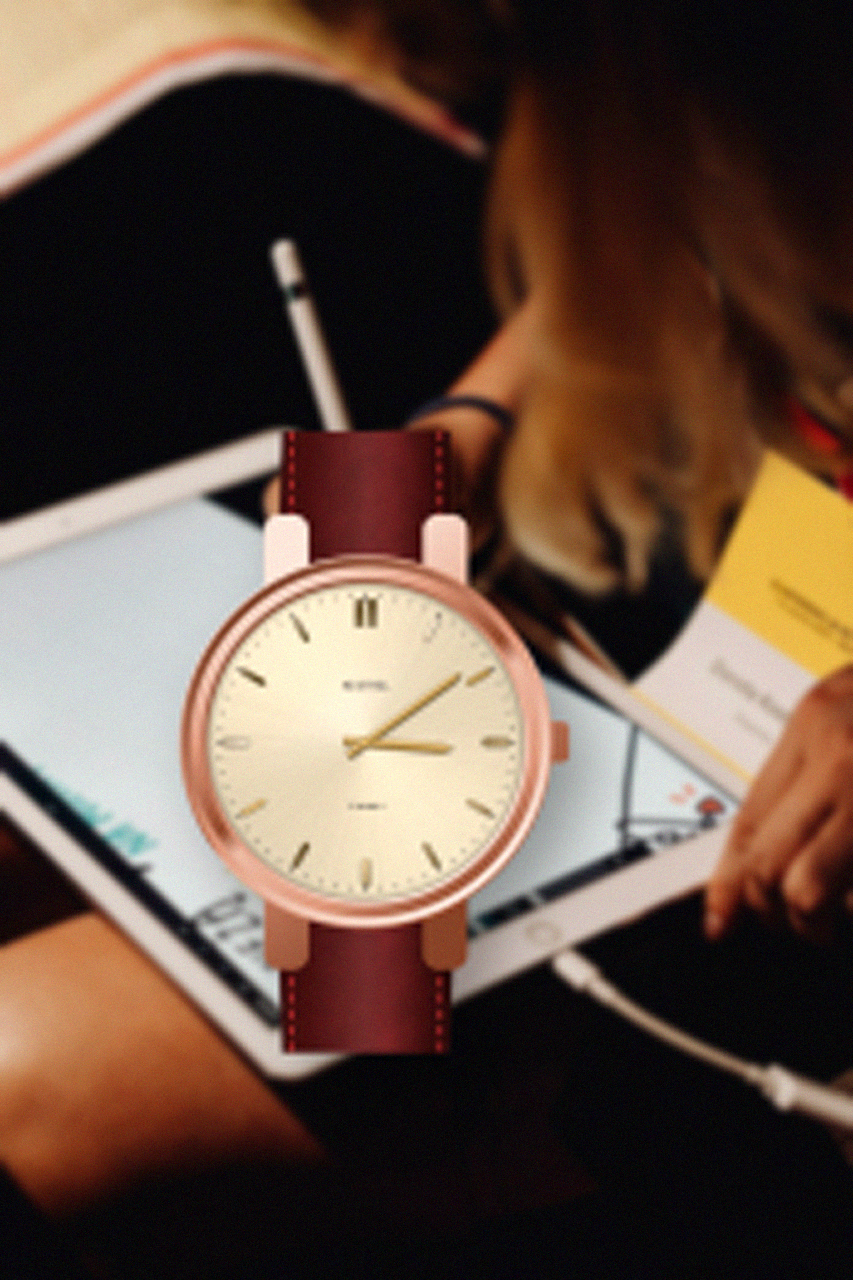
3h09
